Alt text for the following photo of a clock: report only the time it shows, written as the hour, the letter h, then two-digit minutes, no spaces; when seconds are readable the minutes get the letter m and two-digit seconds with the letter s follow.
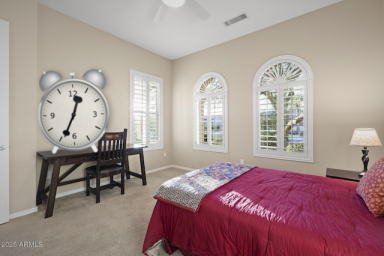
12h34
